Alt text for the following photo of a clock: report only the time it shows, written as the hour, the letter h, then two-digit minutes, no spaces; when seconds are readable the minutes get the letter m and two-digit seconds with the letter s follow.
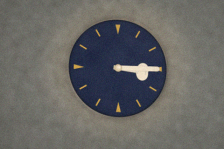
3h15
